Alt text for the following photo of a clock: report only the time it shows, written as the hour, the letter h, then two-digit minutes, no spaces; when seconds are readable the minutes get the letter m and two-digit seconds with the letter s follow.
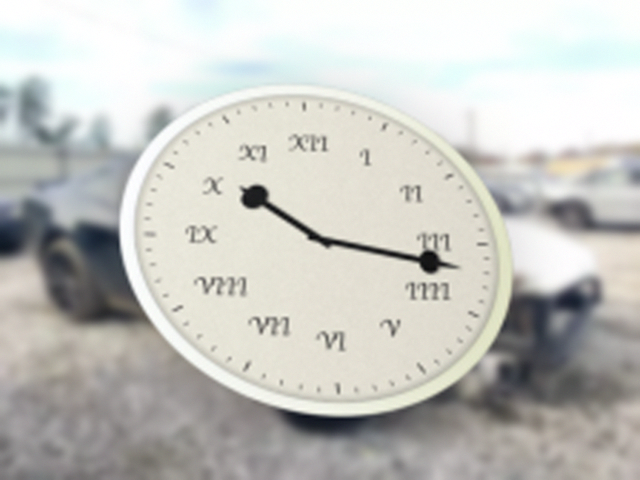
10h17
